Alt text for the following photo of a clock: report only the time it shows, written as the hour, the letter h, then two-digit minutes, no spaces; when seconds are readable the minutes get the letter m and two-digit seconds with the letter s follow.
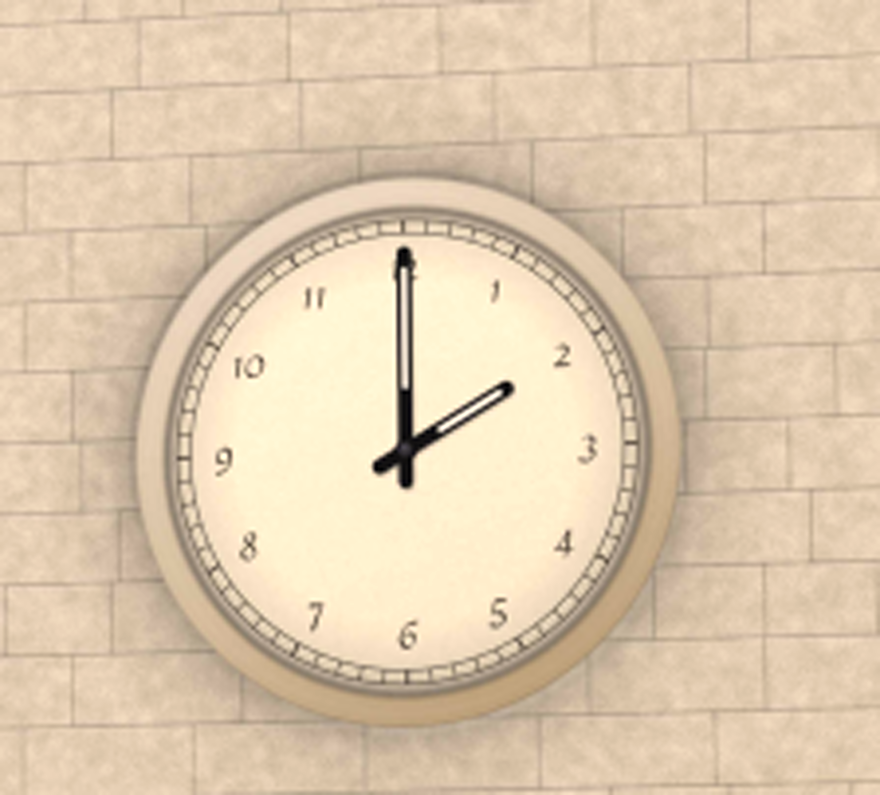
2h00
